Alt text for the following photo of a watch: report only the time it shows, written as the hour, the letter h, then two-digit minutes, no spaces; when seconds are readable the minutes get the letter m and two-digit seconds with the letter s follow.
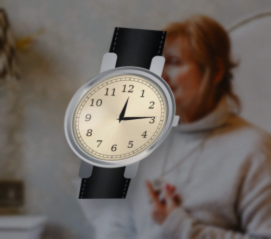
12h14
